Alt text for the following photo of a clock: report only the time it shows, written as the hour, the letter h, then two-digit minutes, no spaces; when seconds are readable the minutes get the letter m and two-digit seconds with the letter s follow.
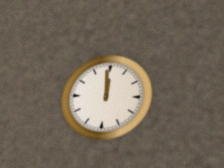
11h59
